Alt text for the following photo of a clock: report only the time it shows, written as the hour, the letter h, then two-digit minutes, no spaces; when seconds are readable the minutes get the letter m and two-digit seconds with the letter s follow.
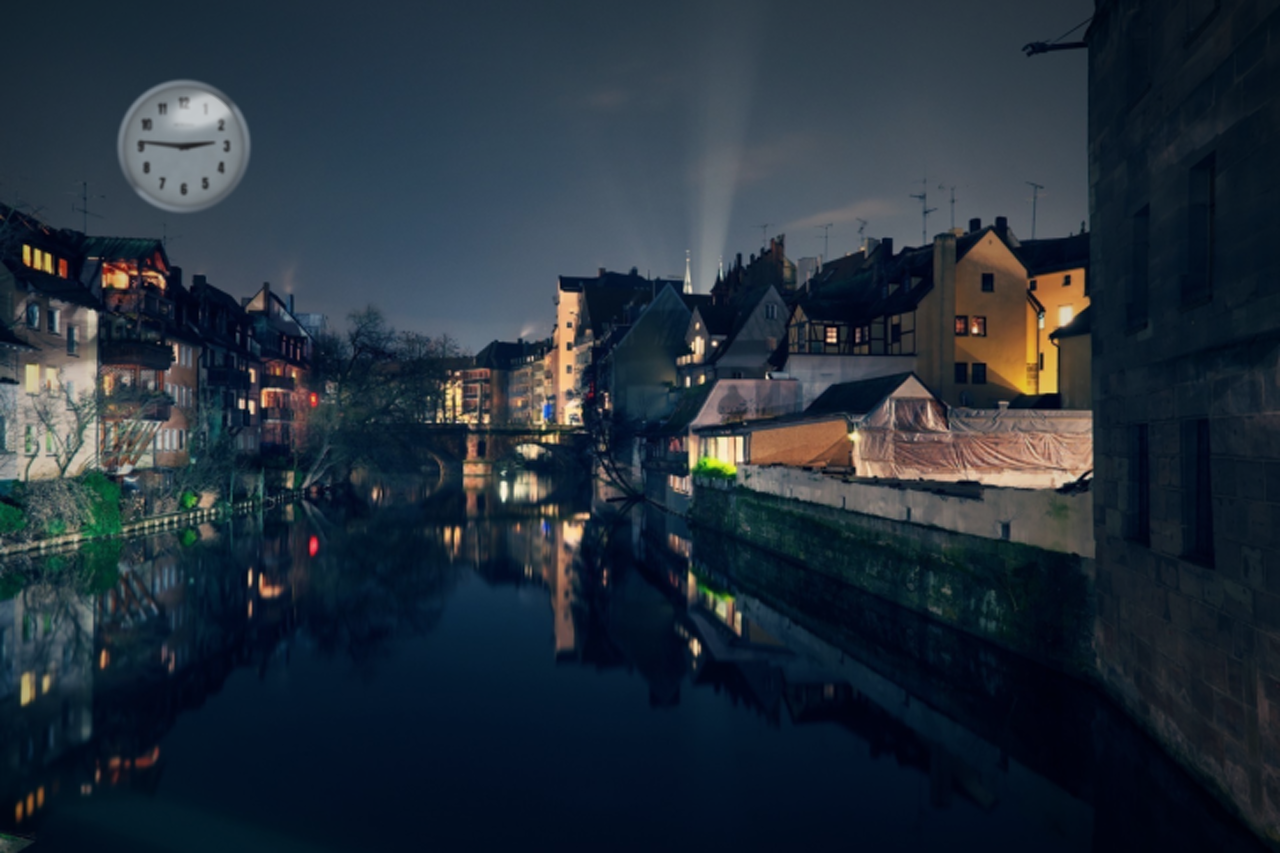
2h46
